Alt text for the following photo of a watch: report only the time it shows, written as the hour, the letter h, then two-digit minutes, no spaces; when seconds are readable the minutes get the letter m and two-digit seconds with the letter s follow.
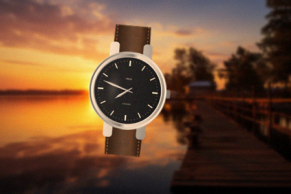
7h48
